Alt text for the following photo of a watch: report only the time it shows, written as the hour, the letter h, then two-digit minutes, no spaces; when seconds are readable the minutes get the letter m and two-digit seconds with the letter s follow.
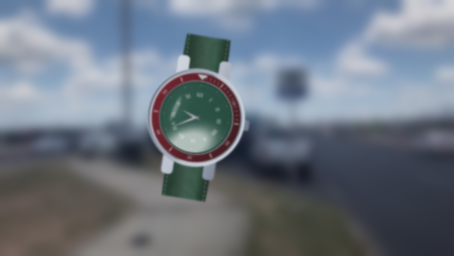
9h40
